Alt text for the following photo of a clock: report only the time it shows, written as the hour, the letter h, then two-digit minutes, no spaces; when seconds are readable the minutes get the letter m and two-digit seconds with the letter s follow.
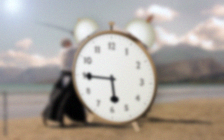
5h45
